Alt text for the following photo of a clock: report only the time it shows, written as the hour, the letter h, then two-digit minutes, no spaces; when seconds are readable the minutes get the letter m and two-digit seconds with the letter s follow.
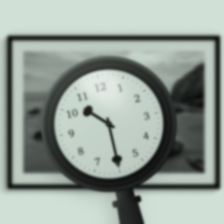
10h30
